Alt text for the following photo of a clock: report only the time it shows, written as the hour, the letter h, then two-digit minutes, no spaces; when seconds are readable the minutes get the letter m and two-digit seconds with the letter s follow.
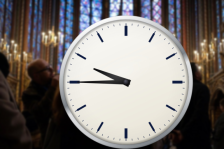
9h45
